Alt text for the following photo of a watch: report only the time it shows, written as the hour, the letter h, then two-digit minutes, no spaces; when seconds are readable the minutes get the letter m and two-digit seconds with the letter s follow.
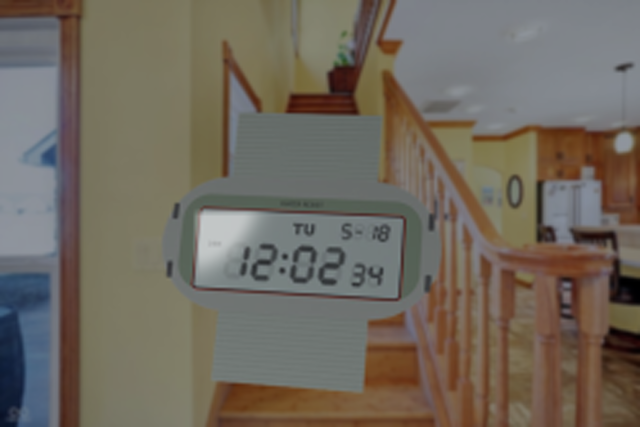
12h02m34s
